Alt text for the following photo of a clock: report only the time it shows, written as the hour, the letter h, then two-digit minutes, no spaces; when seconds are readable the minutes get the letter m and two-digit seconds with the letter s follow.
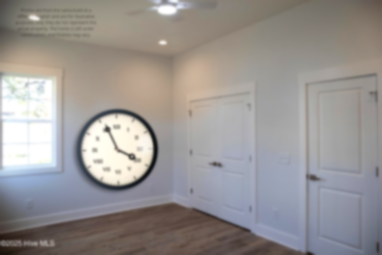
3h56
